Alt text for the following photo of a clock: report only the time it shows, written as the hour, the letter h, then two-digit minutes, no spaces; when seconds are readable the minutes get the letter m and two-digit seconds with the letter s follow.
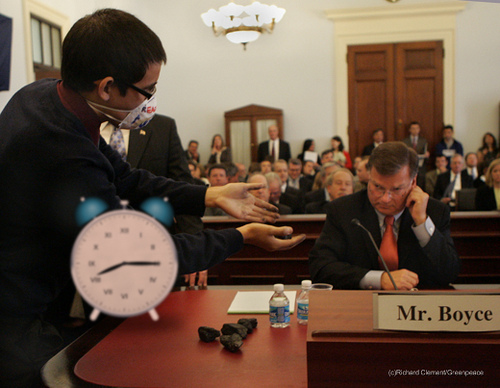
8h15
